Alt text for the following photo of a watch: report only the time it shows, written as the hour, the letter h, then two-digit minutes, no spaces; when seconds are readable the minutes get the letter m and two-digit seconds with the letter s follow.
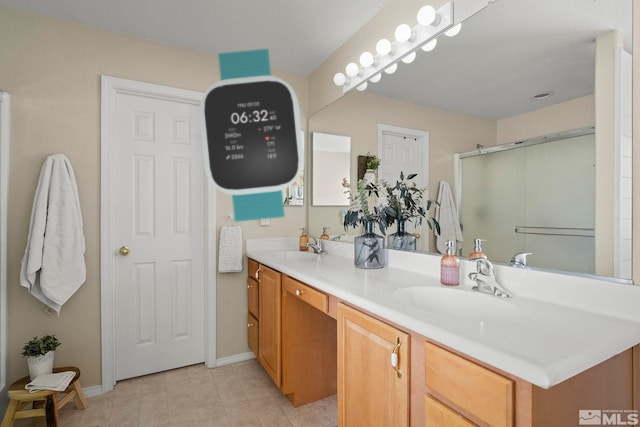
6h32
